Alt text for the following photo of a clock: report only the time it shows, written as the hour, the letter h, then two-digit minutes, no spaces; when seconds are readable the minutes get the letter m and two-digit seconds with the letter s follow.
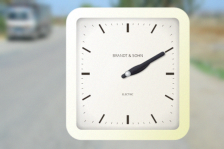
2h10
